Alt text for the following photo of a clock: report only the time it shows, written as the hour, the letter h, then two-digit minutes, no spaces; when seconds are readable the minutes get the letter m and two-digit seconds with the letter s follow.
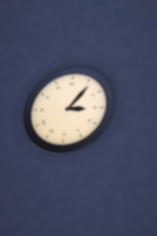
3h06
